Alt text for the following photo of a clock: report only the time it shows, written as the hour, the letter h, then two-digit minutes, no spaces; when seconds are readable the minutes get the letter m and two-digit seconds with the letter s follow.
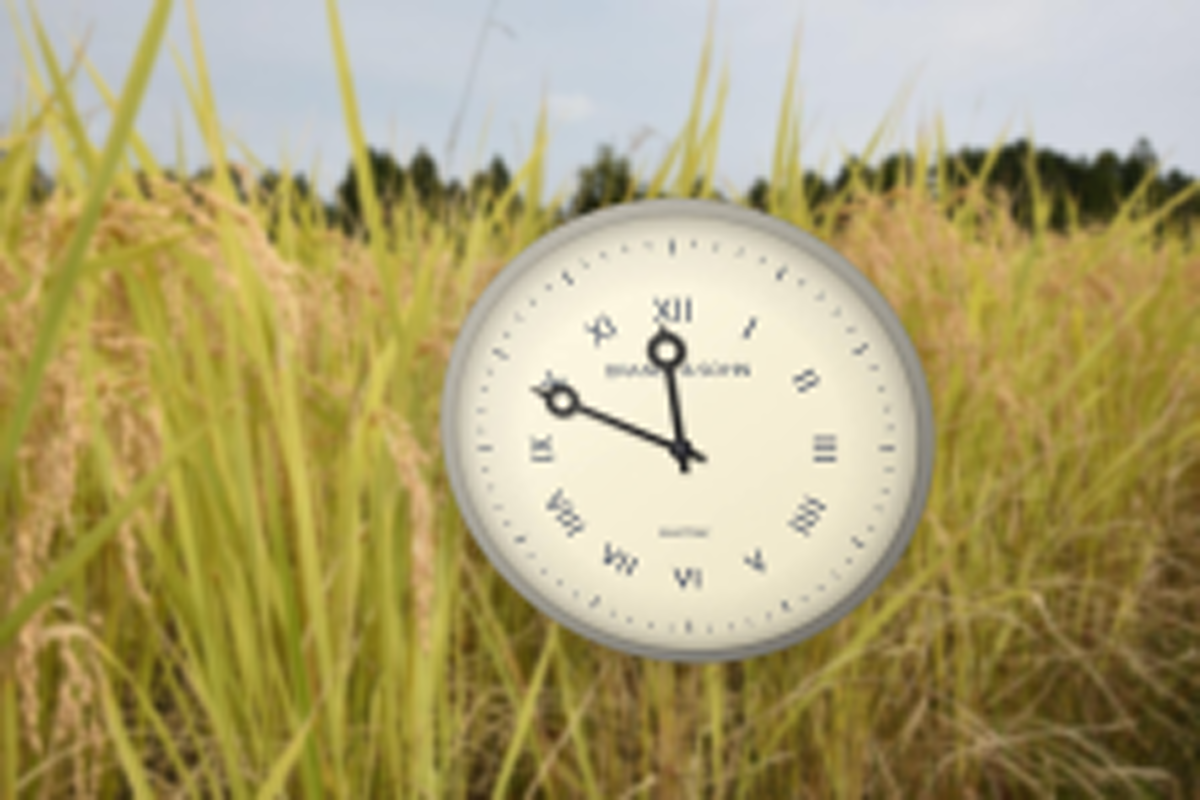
11h49
